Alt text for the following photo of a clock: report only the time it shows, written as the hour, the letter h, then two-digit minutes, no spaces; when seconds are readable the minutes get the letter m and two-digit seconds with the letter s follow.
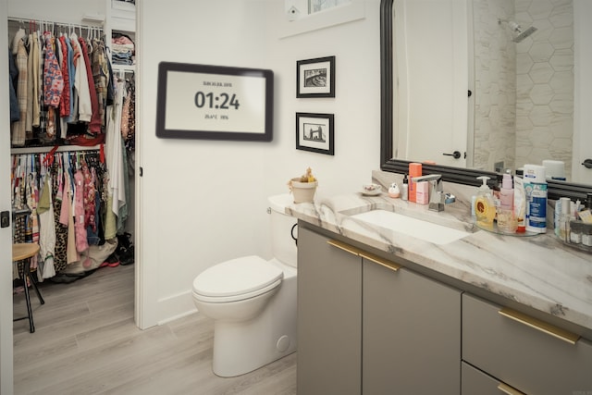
1h24
